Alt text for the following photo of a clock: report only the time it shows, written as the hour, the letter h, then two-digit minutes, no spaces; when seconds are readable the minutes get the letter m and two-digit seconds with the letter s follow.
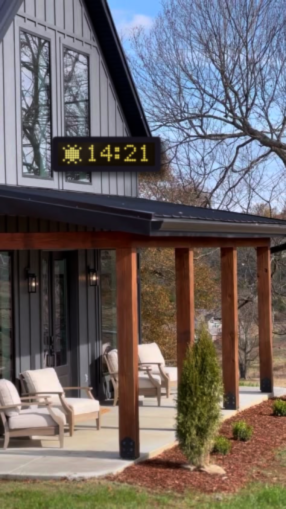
14h21
